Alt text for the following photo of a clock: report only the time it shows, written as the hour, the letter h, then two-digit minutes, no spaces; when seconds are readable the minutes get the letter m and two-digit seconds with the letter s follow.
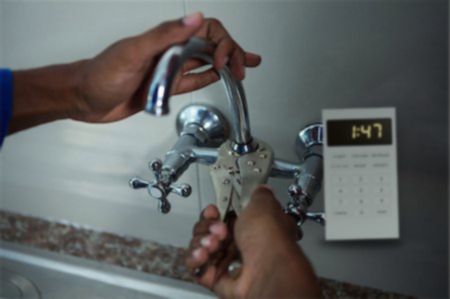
1h47
